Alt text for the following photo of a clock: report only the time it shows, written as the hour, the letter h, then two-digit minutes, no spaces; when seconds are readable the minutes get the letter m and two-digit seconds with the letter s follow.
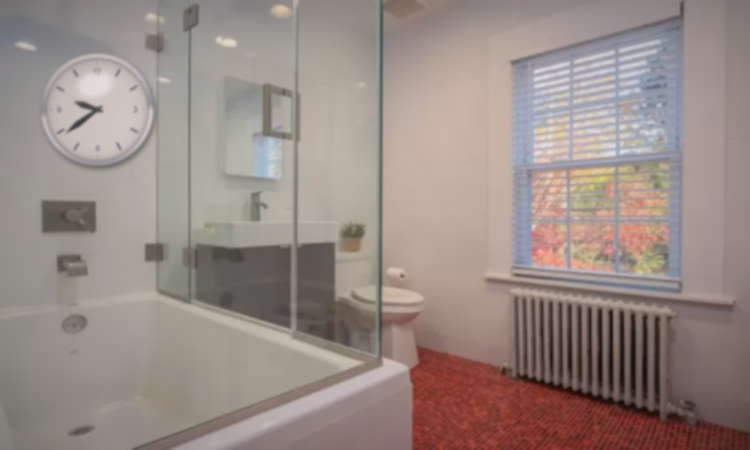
9h39
